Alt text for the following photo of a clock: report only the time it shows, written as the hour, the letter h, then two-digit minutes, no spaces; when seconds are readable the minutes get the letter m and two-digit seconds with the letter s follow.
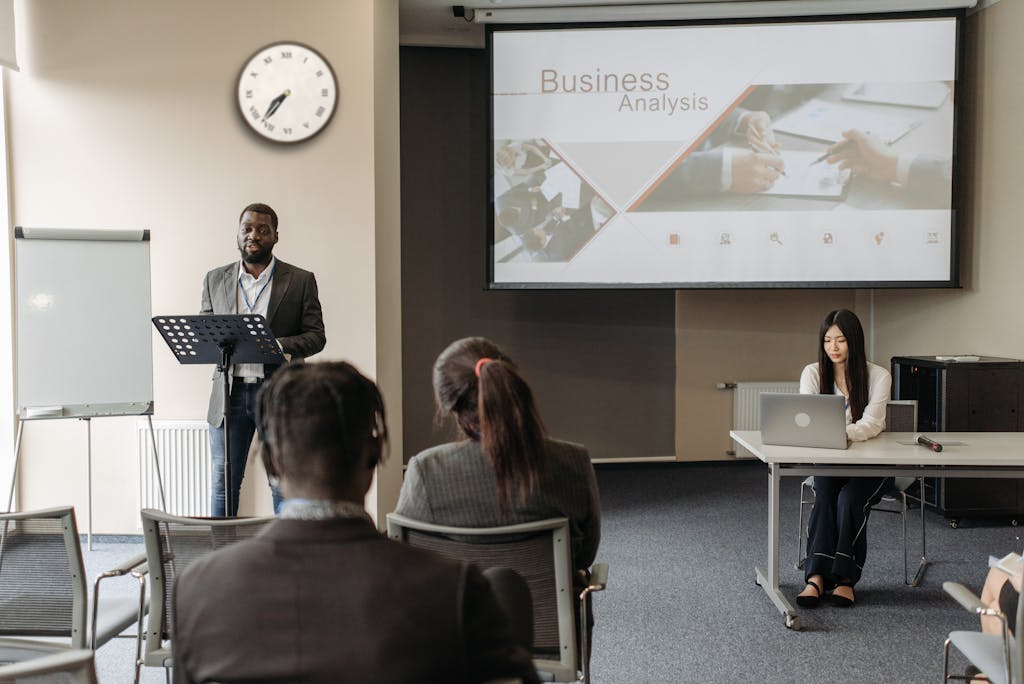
7h37
